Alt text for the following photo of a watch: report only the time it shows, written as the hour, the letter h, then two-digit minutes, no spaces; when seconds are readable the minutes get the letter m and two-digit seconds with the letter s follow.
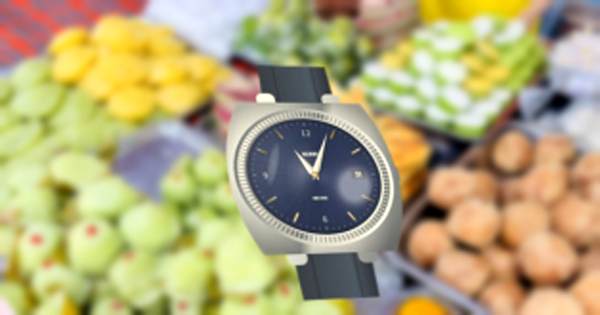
11h04
